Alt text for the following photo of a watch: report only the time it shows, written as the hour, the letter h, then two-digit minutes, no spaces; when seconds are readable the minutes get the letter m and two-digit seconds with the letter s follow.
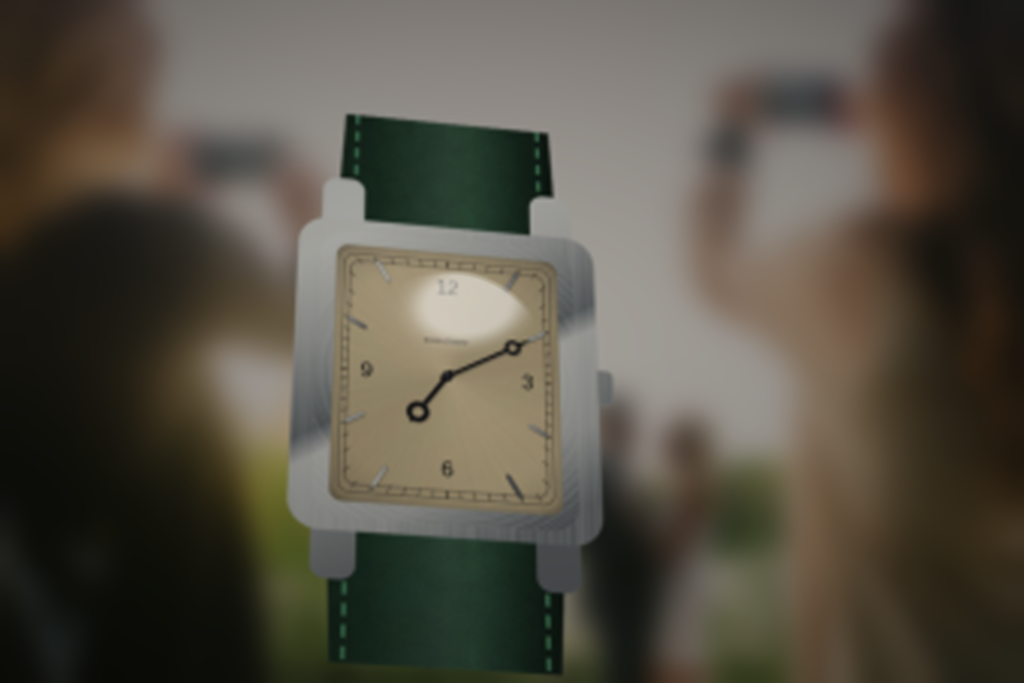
7h10
